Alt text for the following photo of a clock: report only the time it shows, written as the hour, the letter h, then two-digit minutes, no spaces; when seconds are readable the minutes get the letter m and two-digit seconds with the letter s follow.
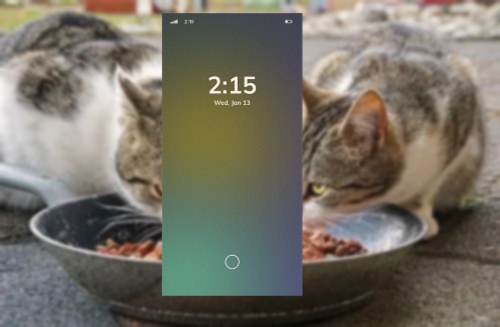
2h15
